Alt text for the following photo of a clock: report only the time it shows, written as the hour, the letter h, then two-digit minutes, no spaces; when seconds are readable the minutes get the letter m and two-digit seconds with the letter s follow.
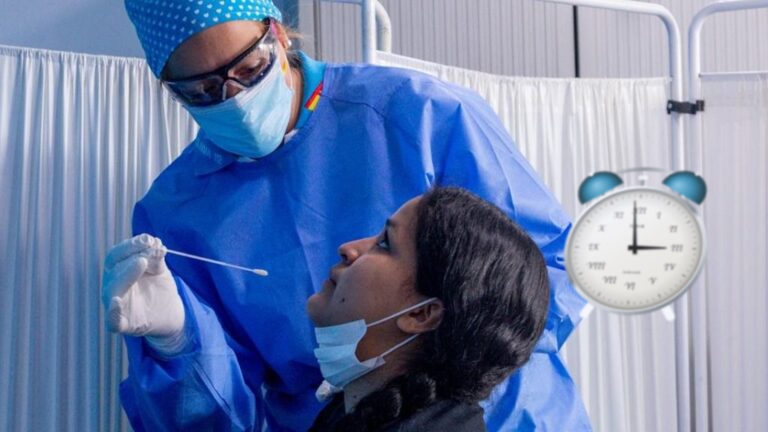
2h59
